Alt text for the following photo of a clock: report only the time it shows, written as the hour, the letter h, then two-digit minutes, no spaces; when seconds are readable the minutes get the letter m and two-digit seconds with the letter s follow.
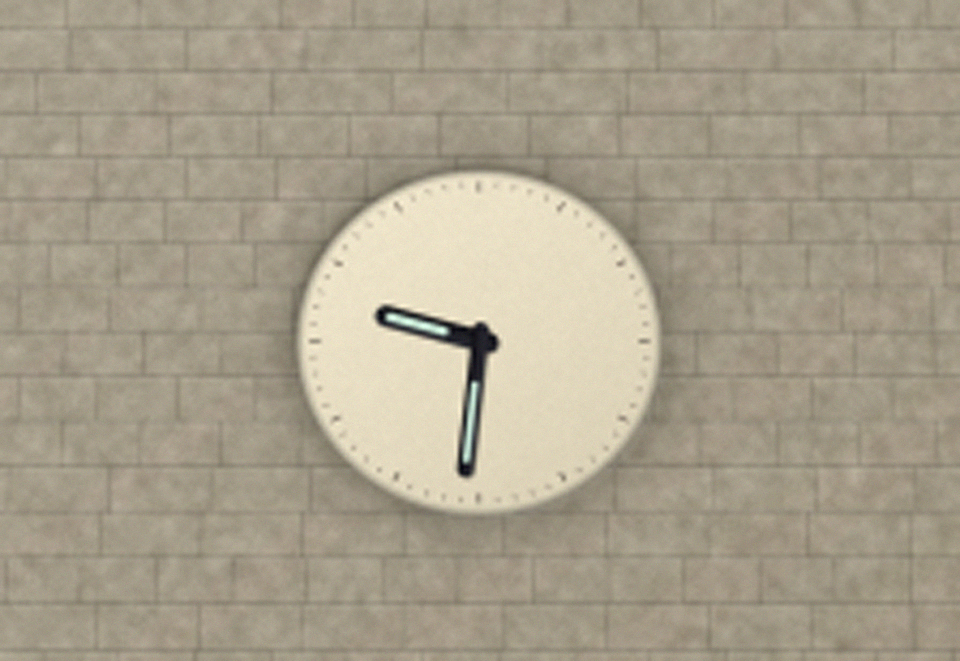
9h31
